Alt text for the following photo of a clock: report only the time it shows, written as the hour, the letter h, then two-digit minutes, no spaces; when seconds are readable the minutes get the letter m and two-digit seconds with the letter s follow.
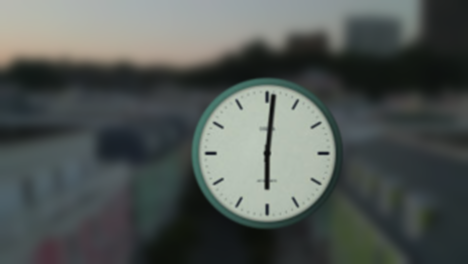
6h01
